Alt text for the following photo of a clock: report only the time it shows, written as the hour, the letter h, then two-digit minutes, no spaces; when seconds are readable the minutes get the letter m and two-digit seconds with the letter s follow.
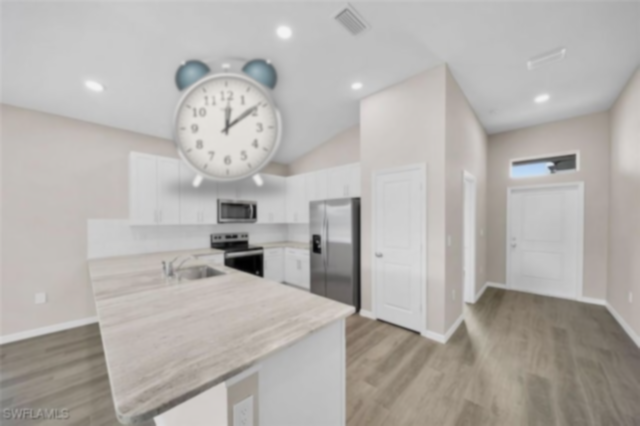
12h09
